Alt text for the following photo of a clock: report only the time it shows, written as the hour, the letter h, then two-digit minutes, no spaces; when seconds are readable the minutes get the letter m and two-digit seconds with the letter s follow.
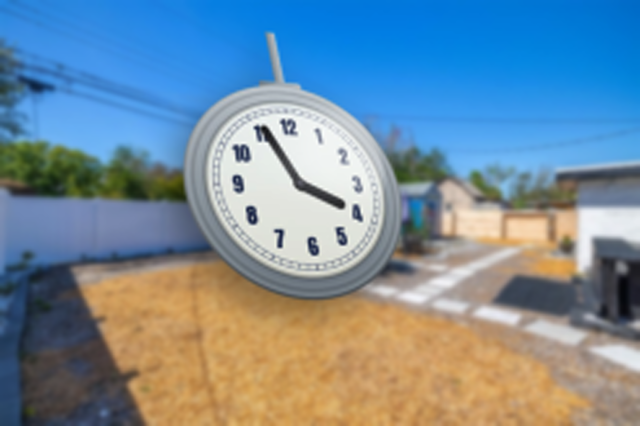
3h56
